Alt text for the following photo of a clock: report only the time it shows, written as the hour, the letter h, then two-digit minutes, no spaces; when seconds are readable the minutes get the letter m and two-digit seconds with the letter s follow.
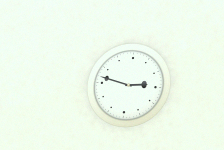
2h47
